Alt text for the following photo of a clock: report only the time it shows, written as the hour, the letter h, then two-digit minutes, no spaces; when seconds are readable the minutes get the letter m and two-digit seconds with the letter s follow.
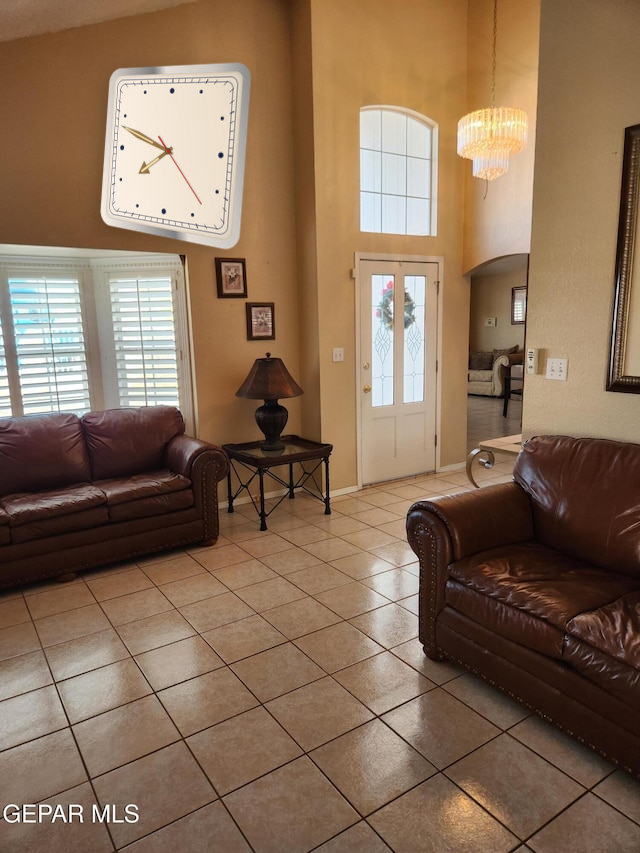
7h48m23s
